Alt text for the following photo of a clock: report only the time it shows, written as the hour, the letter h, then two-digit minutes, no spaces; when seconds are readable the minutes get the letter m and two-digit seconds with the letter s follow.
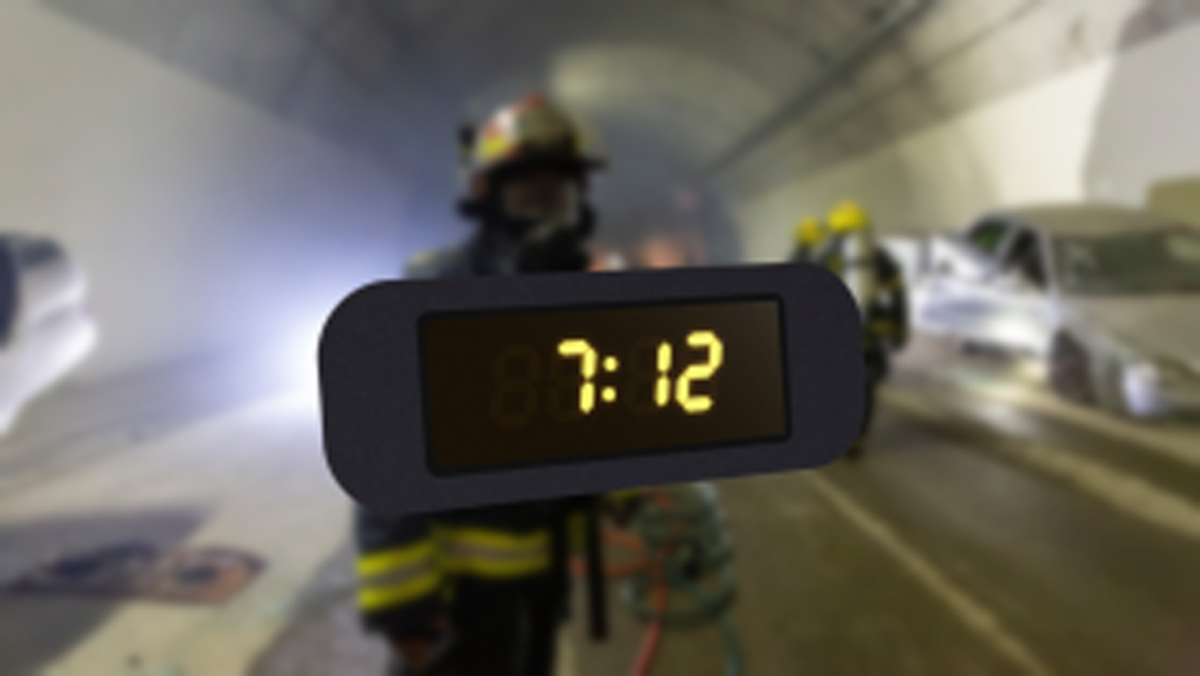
7h12
